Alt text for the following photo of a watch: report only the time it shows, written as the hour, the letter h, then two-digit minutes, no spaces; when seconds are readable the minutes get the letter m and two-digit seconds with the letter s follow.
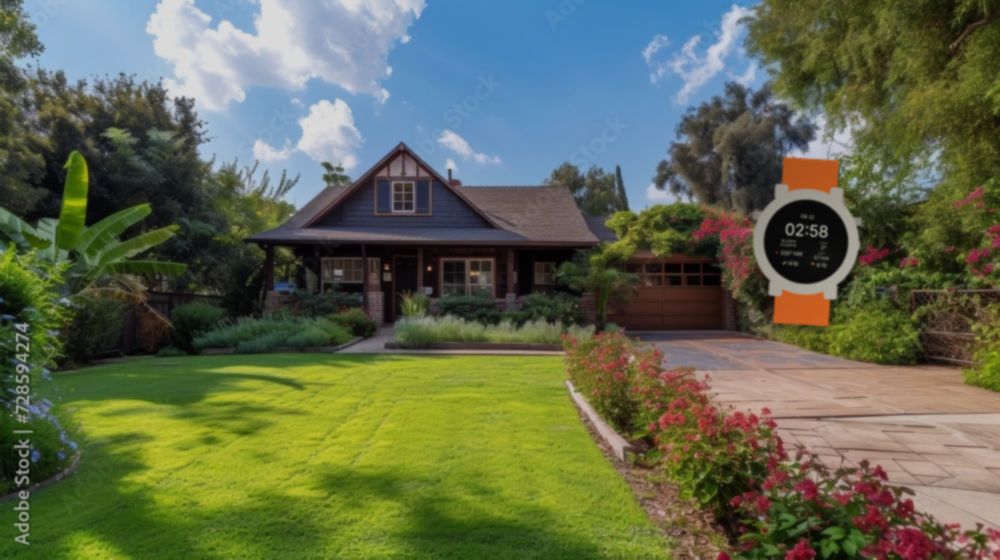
2h58
